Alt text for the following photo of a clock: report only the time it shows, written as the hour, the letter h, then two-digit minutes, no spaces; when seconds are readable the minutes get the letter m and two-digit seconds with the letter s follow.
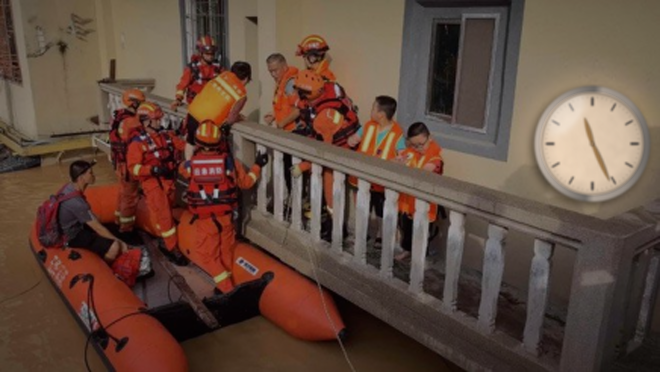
11h26
